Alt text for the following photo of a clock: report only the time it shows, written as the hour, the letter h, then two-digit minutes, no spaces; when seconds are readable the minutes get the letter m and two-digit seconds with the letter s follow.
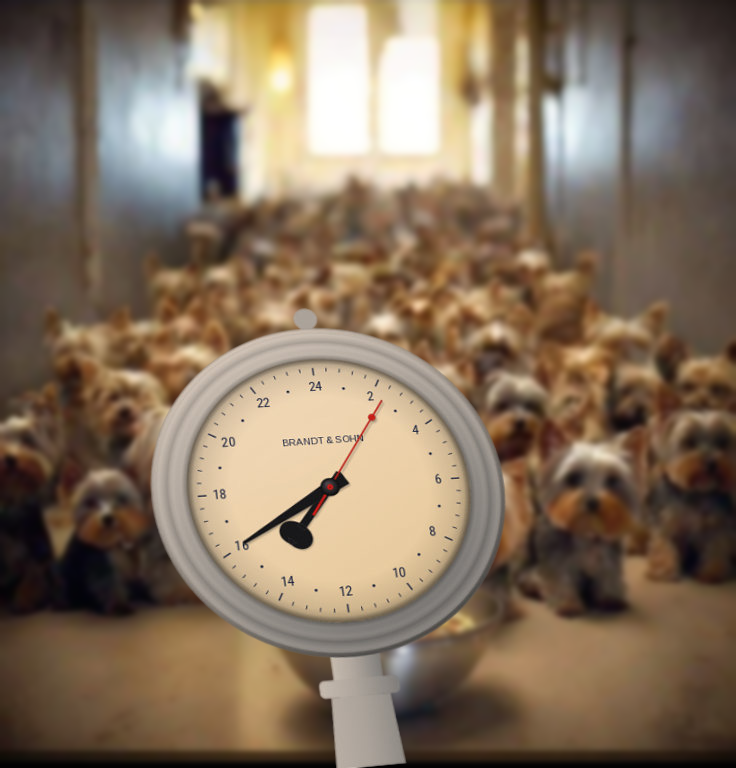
14h40m06s
